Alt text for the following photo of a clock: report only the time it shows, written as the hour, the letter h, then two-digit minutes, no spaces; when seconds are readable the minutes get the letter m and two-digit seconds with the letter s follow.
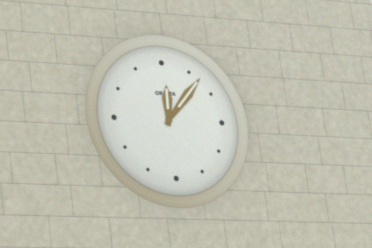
12h07
